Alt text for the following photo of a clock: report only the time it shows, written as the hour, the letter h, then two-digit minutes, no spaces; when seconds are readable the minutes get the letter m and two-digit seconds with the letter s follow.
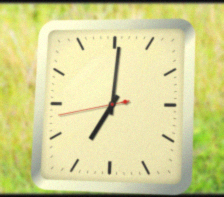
7h00m43s
